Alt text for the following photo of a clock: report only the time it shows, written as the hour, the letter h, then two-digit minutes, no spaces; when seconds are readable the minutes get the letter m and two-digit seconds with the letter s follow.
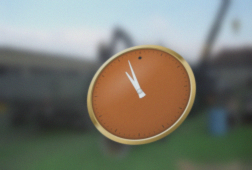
10h57
